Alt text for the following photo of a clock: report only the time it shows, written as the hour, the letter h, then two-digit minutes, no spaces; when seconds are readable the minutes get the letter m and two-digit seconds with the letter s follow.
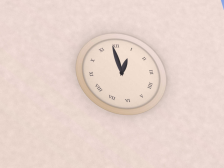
12h59
